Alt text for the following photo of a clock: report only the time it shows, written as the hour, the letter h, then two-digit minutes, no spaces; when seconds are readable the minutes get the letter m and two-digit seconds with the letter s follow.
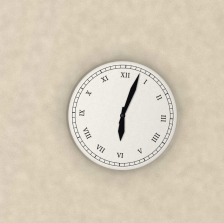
6h03
